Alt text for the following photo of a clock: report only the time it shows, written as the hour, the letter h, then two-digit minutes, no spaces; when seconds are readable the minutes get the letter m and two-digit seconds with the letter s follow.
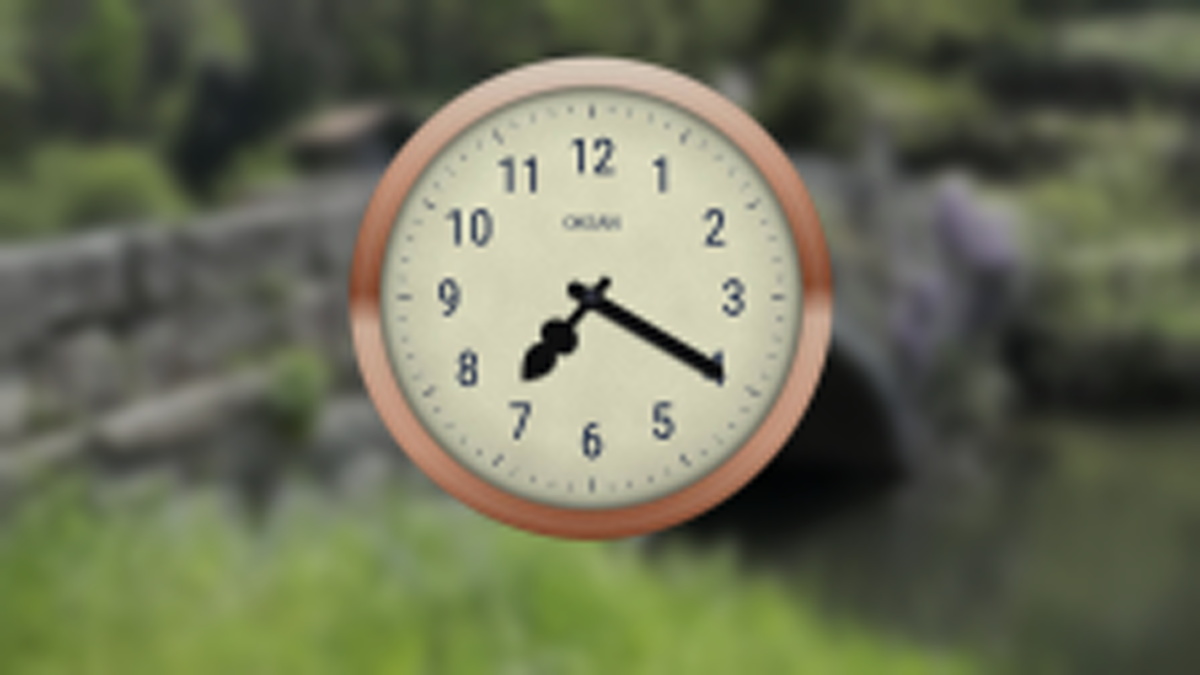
7h20
